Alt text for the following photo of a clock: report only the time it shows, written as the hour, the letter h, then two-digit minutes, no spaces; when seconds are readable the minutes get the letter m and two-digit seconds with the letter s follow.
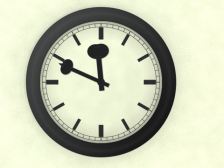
11h49
